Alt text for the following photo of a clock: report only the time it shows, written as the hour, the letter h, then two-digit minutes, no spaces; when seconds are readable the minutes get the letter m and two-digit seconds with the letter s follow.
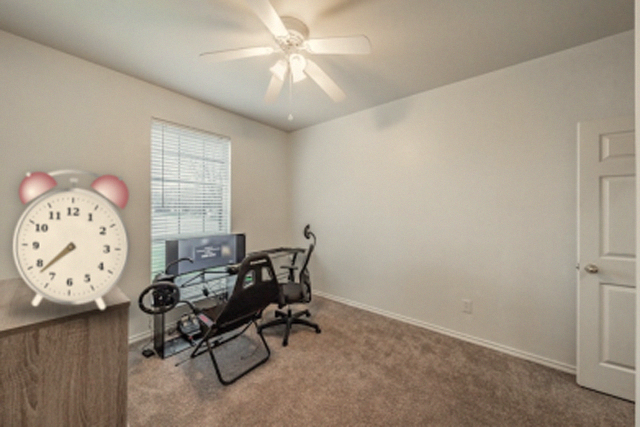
7h38
